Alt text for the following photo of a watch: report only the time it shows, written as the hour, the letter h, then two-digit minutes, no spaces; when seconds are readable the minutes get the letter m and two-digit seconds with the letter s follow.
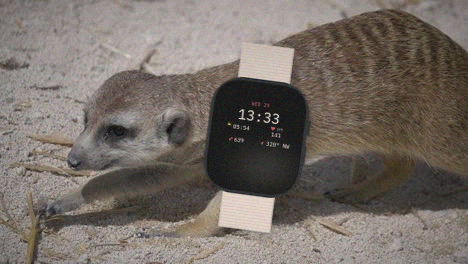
13h33
